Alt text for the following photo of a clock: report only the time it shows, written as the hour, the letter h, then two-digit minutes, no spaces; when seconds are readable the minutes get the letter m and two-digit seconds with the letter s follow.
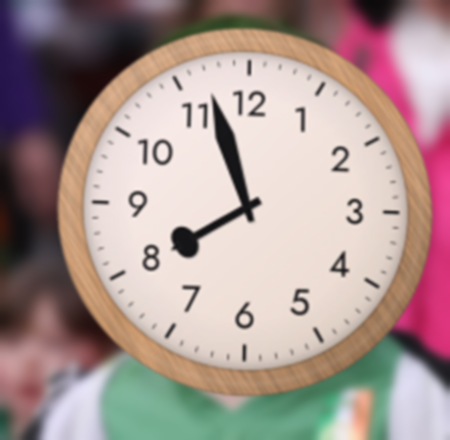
7h57
